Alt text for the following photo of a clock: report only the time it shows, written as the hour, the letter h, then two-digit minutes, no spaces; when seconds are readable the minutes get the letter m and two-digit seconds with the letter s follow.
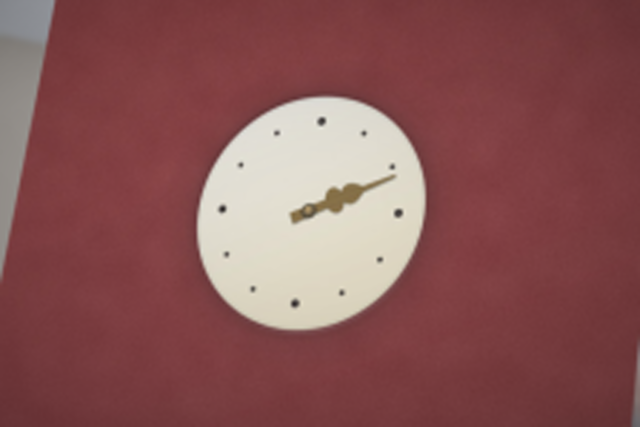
2h11
